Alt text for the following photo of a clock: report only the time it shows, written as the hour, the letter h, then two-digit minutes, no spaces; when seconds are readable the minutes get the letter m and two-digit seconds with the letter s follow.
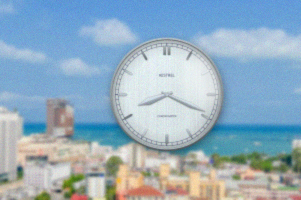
8h19
